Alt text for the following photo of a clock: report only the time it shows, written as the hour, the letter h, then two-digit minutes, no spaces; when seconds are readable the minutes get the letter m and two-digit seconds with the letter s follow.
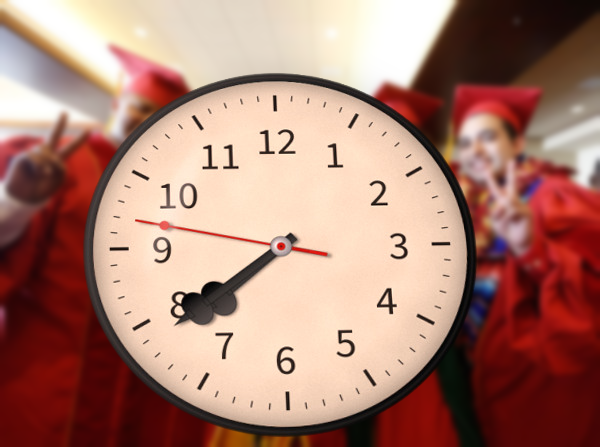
7h38m47s
